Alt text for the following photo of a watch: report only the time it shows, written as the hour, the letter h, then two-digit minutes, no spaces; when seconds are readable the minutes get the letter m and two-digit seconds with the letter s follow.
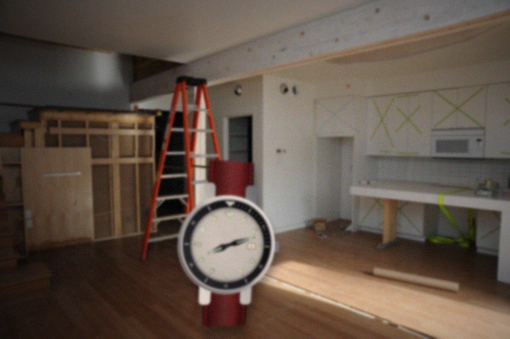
8h12
